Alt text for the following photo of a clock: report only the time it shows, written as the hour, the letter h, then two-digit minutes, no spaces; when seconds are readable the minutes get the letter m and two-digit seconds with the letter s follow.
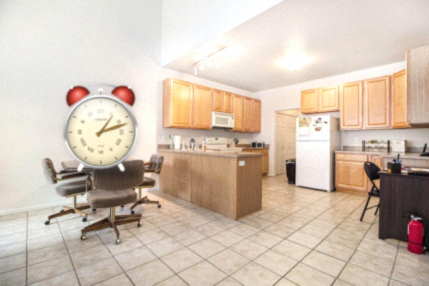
1h12
